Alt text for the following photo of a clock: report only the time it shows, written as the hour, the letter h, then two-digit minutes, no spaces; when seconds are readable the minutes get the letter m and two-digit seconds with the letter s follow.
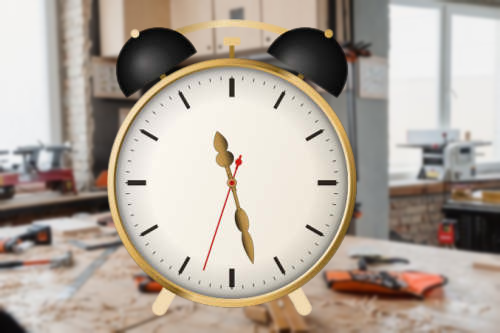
11h27m33s
